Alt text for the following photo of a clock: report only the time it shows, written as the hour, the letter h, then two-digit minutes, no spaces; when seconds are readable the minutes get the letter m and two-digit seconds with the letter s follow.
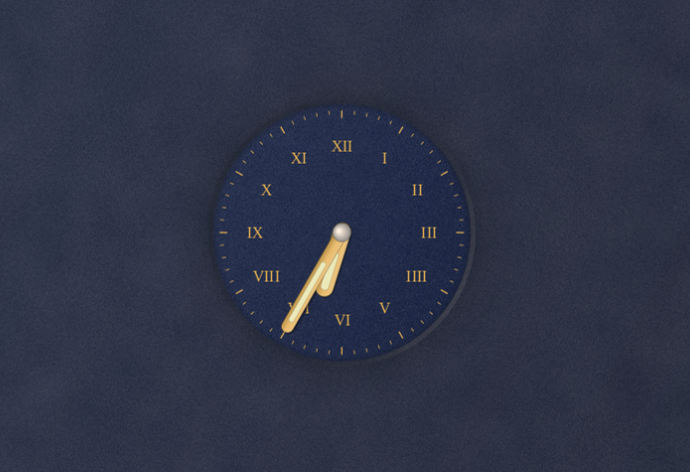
6h35
